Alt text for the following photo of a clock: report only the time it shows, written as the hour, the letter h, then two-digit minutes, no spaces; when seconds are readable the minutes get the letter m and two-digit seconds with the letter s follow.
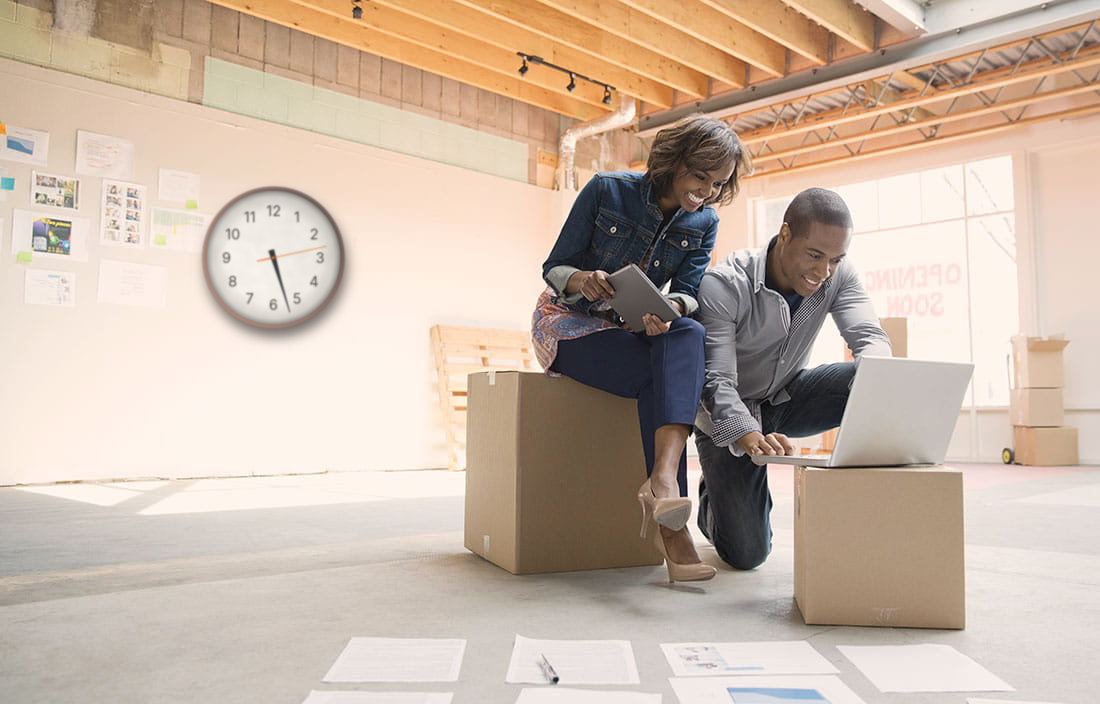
5h27m13s
